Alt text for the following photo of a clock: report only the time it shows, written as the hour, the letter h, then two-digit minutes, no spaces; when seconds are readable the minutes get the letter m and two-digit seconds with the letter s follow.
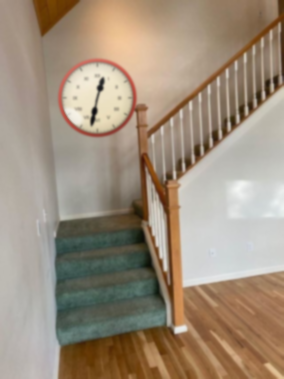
12h32
